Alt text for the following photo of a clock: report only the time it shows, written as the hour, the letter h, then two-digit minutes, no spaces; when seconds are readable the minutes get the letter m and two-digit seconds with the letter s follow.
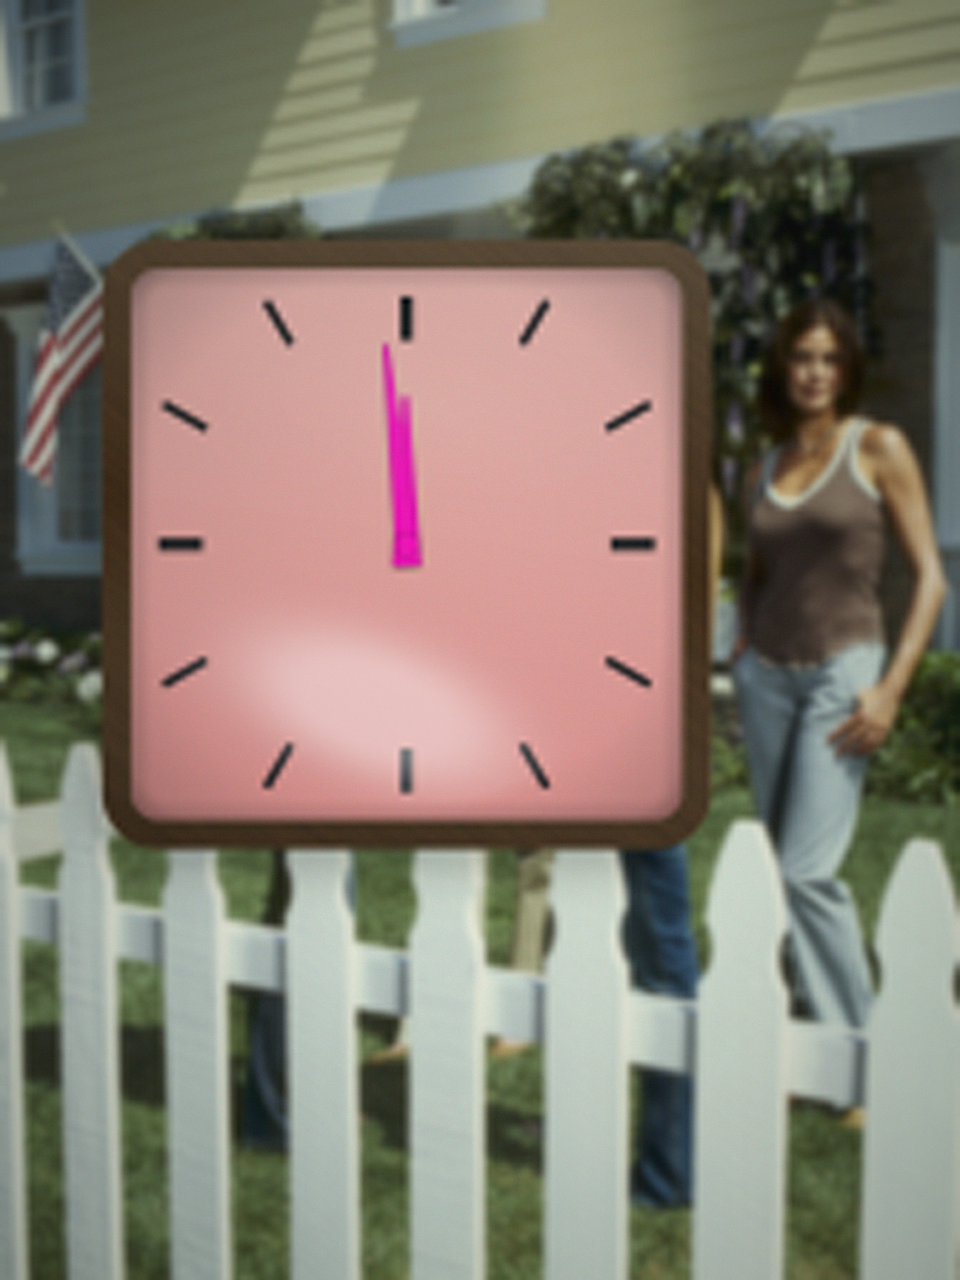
11h59
